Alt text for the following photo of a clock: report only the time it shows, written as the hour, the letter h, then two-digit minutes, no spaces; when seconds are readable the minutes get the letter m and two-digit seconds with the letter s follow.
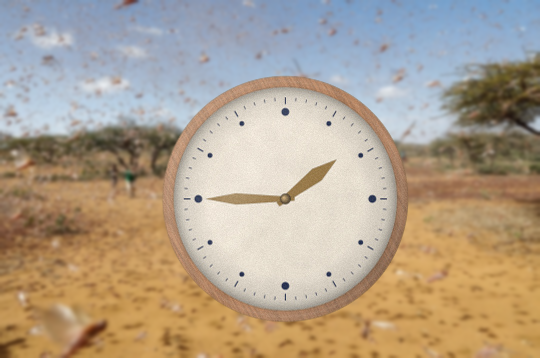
1h45
